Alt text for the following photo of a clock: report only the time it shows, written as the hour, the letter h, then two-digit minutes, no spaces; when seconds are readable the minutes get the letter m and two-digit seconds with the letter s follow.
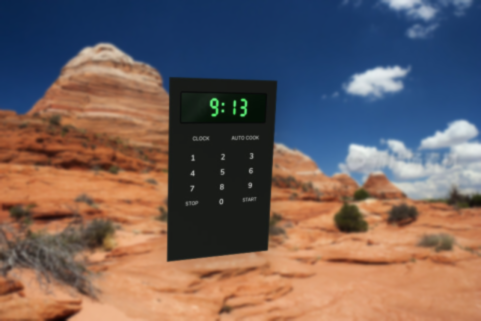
9h13
